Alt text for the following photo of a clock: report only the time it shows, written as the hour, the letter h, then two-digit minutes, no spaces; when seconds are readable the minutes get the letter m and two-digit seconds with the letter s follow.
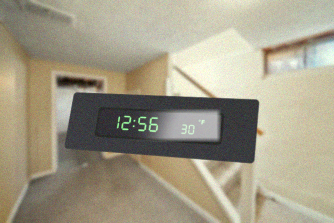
12h56
